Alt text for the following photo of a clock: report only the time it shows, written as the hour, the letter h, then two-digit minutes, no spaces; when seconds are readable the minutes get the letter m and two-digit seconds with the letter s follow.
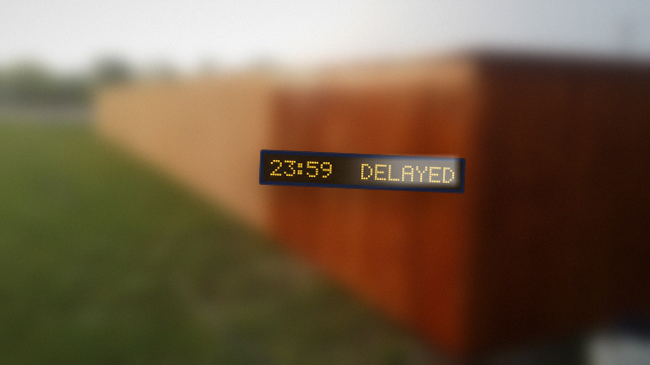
23h59
